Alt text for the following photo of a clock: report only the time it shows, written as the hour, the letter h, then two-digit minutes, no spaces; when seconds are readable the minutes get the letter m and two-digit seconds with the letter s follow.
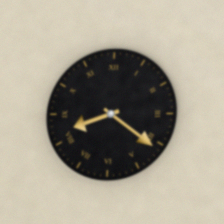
8h21
